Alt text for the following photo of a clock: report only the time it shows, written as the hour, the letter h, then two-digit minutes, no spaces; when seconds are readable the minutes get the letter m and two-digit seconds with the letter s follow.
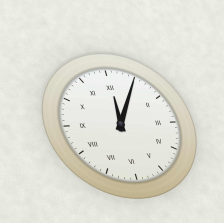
12h05
